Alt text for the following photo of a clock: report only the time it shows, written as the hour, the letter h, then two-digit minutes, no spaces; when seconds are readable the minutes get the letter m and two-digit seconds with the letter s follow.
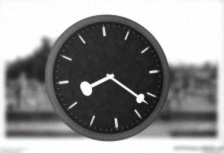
8h22
